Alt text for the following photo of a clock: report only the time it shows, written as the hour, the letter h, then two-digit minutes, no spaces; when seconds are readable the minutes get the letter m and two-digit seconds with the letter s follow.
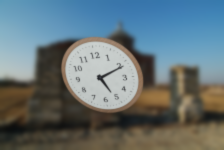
5h11
